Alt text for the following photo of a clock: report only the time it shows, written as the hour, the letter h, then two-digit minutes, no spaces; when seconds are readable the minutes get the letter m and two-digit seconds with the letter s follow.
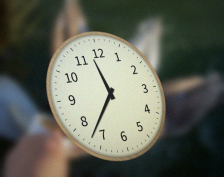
11h37
